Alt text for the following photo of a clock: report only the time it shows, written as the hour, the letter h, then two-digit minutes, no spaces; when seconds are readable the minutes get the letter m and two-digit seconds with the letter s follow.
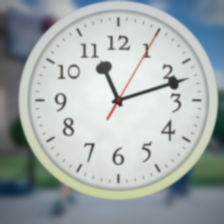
11h12m05s
